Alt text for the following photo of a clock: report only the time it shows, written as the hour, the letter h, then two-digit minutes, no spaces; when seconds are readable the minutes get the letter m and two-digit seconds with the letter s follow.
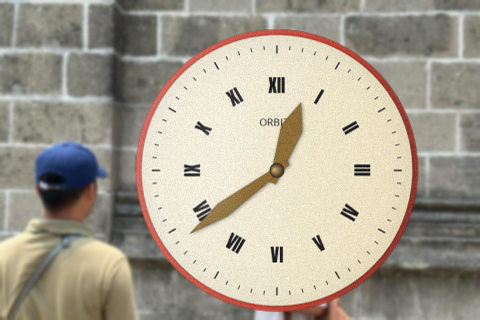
12h39
